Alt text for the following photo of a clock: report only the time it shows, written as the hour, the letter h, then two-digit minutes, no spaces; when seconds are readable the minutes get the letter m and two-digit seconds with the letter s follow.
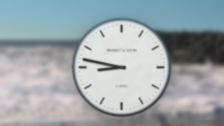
8h47
